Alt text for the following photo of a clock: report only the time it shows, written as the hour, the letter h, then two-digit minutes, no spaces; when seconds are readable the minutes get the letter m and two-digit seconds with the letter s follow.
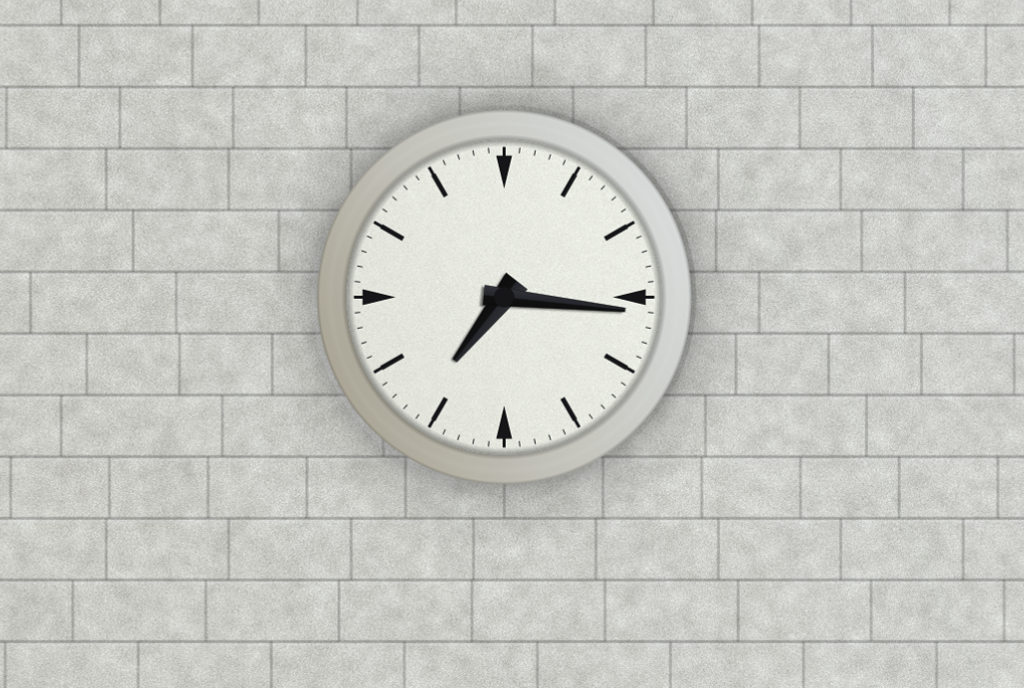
7h16
